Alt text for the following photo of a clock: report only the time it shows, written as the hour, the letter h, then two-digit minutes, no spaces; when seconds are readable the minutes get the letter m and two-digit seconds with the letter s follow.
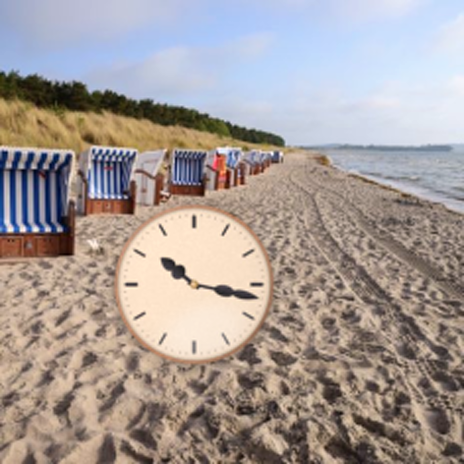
10h17
